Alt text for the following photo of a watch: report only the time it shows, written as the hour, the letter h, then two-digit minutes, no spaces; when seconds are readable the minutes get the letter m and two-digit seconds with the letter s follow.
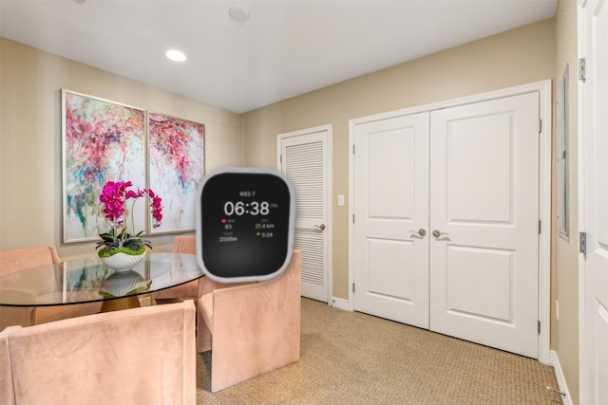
6h38
